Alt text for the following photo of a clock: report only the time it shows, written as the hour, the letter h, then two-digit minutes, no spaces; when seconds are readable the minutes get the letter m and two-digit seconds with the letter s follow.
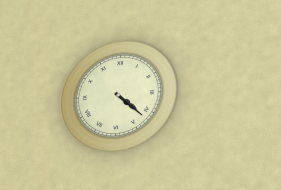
4h22
